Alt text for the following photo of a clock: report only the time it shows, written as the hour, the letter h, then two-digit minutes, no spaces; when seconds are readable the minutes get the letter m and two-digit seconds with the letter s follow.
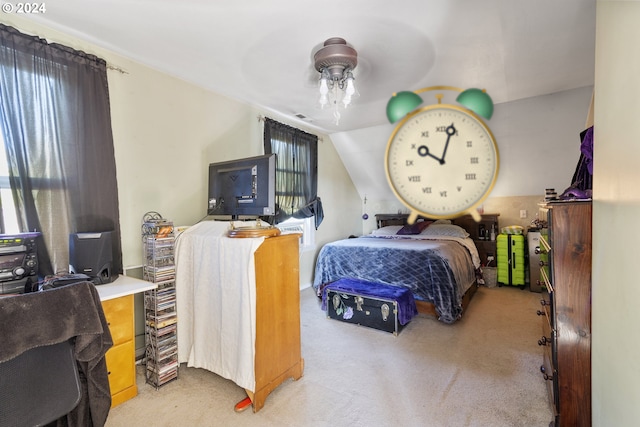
10h03
